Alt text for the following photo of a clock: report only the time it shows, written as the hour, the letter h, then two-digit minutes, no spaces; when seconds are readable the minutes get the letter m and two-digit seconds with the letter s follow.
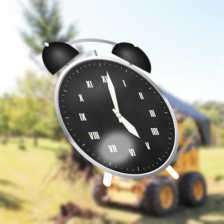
5h01
